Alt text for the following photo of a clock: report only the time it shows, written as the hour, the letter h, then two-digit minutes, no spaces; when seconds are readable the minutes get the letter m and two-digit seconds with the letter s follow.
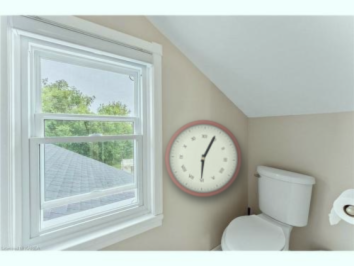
6h04
